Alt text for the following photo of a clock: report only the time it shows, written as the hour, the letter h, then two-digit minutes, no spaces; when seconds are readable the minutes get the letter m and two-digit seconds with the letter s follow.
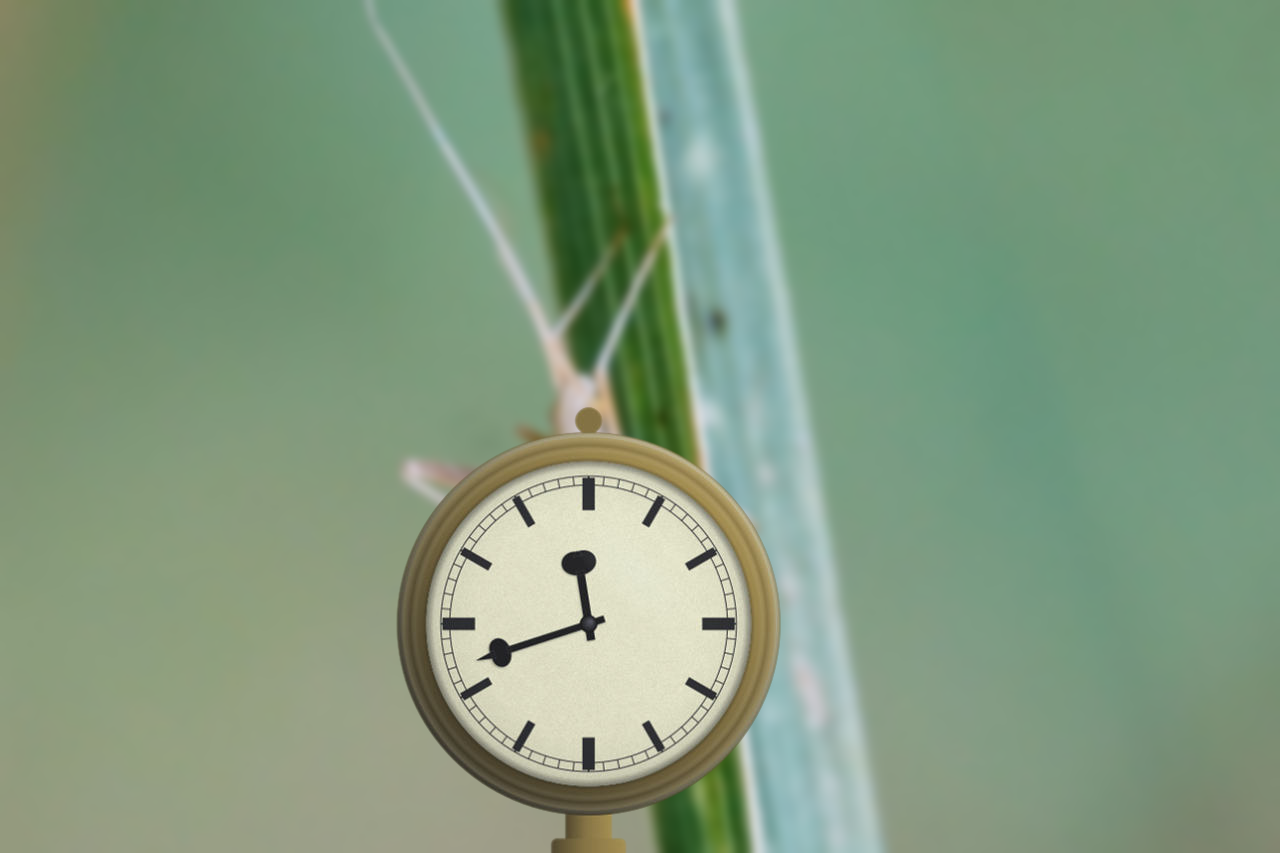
11h42
